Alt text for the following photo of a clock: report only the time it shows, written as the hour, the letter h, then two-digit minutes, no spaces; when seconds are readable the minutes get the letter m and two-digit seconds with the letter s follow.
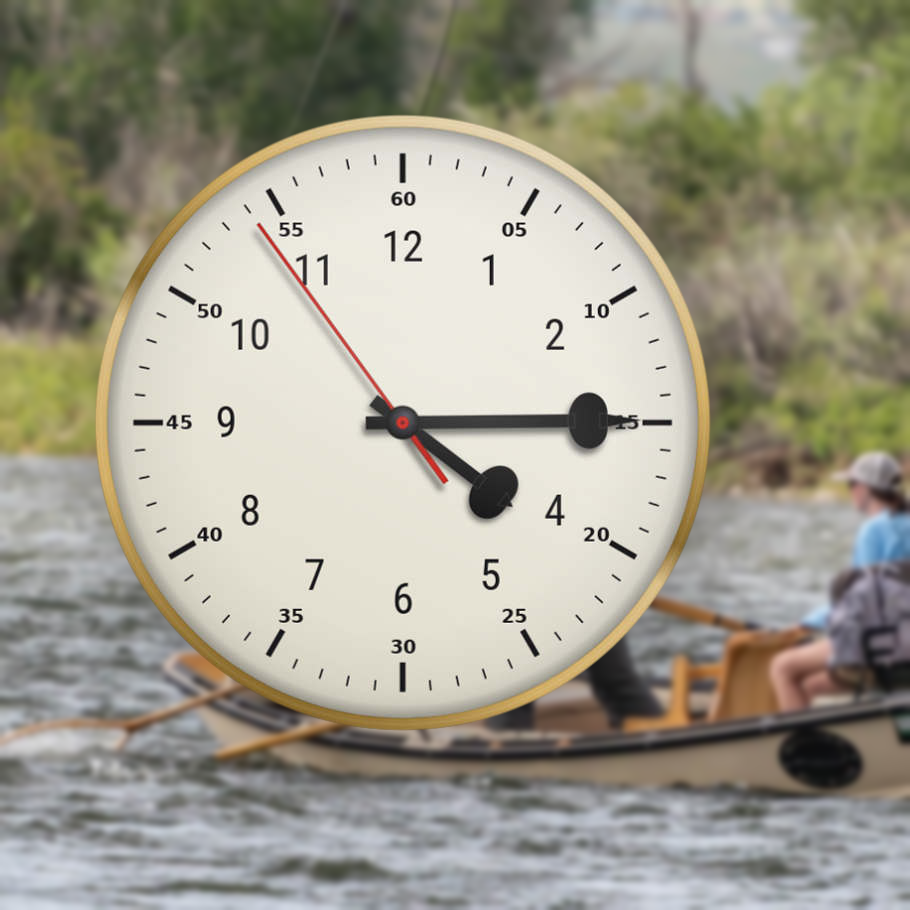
4h14m54s
